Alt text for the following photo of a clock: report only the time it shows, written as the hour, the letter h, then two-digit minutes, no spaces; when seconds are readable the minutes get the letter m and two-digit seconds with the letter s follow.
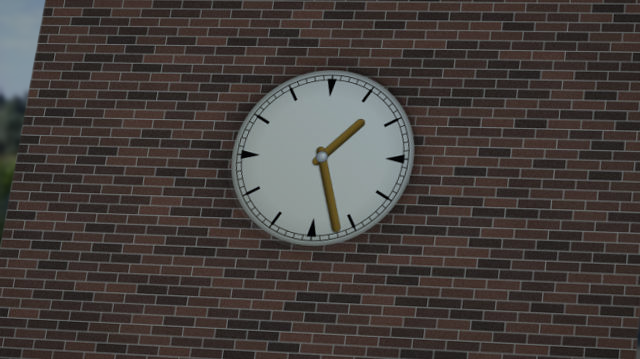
1h27
